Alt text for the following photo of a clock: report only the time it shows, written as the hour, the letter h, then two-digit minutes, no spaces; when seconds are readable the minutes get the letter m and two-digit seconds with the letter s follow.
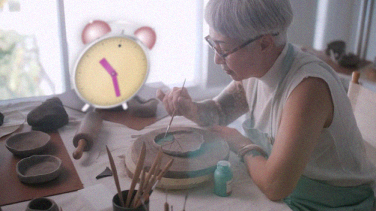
10h26
